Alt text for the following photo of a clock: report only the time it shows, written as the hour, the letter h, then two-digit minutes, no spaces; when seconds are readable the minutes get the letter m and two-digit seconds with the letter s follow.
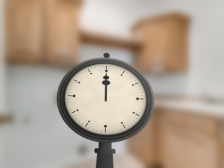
12h00
